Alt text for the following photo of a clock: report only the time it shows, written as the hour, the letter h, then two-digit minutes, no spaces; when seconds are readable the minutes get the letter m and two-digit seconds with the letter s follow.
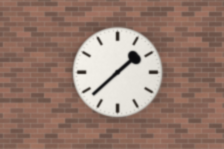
1h38
